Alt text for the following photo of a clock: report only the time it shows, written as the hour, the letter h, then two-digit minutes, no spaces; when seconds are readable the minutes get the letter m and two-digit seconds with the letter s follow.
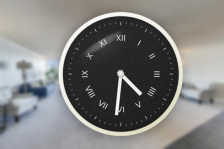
4h31
